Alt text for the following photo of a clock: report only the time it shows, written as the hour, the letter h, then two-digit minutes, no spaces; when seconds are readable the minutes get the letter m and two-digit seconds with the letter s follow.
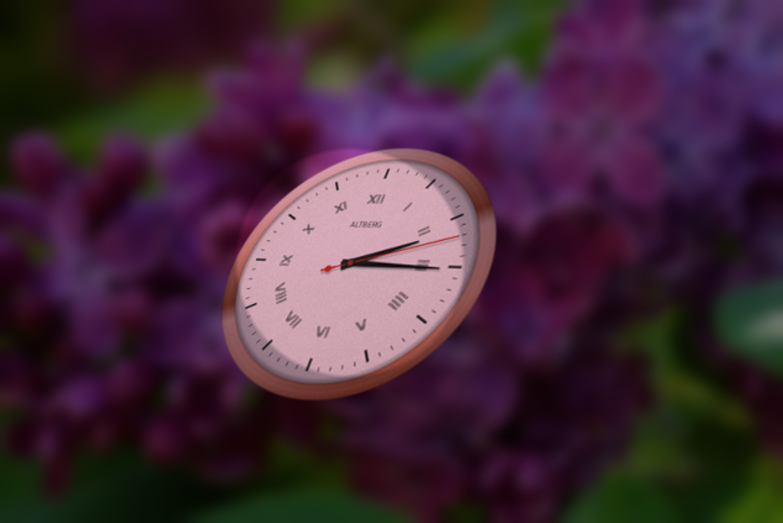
2h15m12s
